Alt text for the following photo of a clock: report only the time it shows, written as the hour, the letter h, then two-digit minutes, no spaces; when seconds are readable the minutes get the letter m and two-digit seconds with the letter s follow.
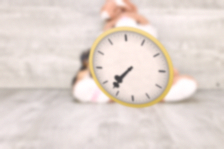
7h37
